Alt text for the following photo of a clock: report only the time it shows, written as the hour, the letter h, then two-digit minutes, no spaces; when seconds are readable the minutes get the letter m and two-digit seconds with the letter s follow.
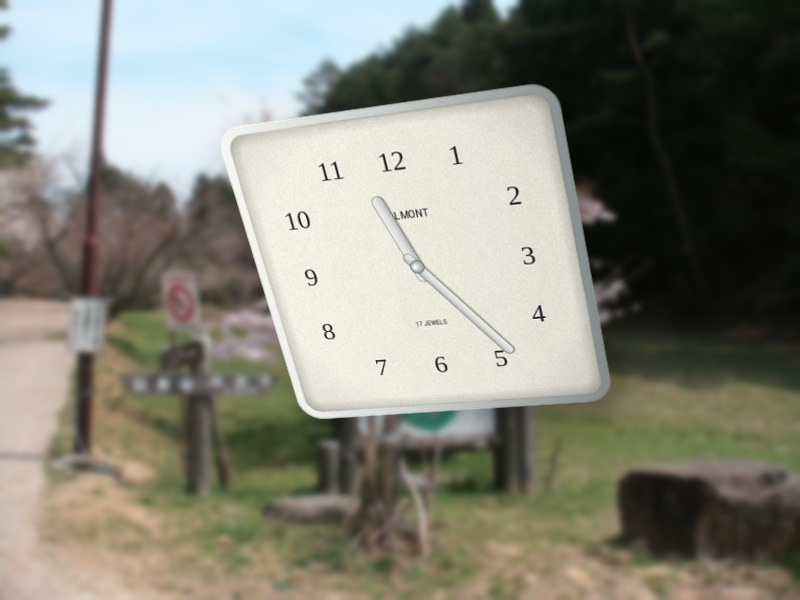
11h24
